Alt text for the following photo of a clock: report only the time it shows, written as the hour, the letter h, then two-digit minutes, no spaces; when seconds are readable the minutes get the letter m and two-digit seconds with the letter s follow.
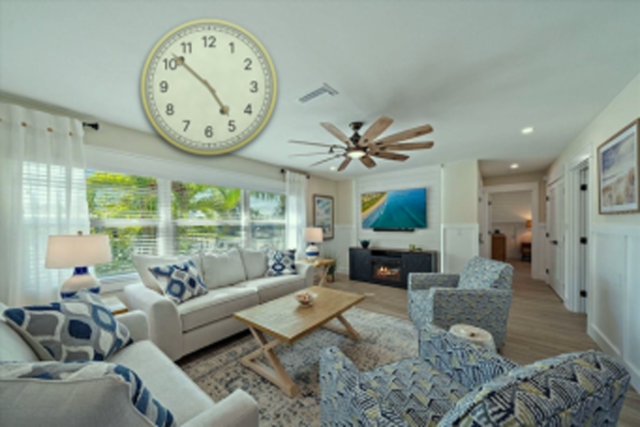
4h52
